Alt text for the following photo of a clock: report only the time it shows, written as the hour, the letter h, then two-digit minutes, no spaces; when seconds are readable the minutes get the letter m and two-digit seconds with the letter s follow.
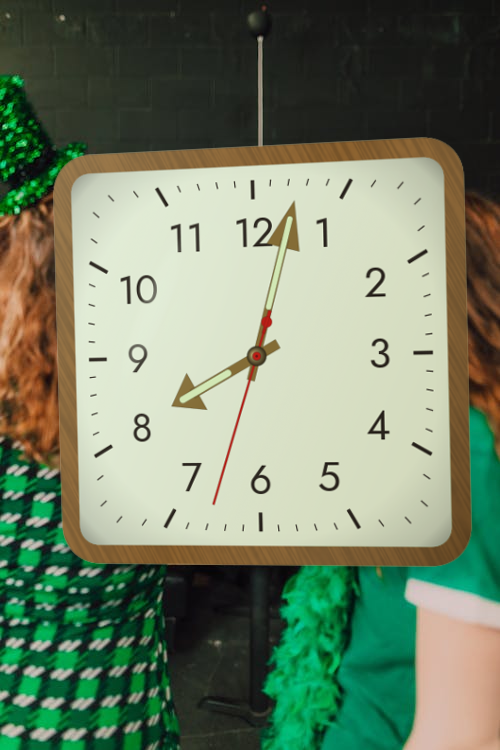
8h02m33s
